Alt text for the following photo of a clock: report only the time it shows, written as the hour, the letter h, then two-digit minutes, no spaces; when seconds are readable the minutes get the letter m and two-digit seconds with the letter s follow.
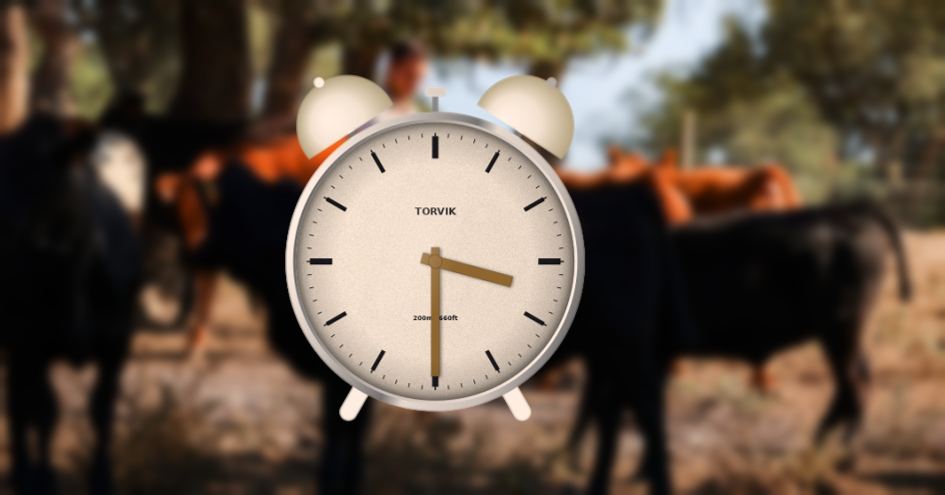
3h30
